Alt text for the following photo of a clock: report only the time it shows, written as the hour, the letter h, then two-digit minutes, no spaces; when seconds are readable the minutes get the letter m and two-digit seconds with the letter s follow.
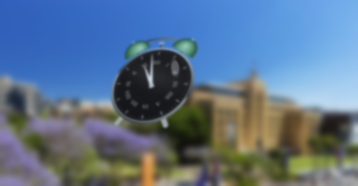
10h58
